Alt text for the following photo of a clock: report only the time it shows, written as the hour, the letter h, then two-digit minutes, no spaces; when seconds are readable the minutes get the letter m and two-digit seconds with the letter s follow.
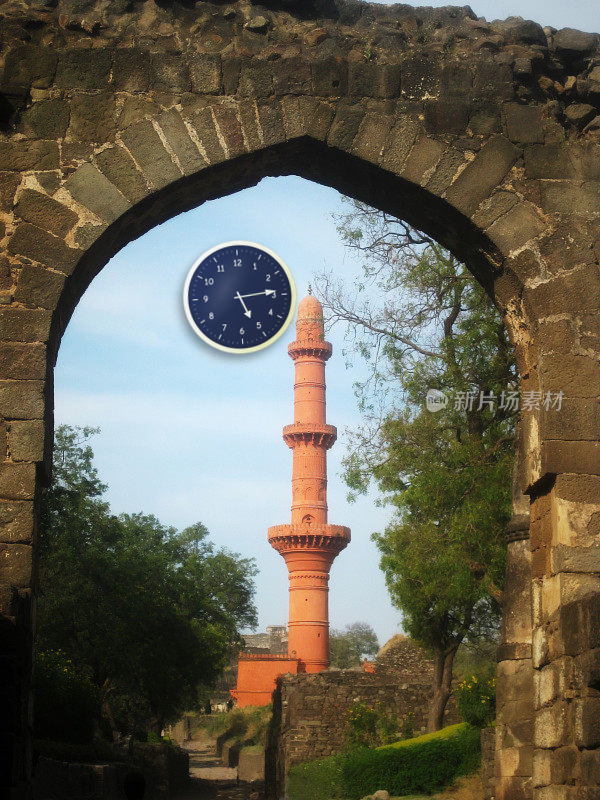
5h14
